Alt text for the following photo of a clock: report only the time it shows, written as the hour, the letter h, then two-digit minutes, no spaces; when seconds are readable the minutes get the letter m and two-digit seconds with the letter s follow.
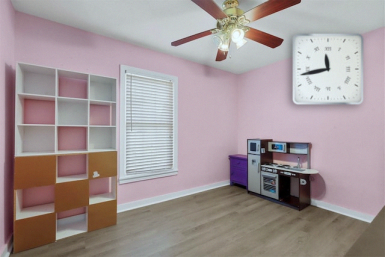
11h43
